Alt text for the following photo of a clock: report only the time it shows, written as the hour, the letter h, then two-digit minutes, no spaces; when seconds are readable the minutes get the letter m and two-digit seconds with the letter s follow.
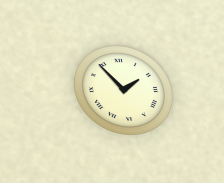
1h54
